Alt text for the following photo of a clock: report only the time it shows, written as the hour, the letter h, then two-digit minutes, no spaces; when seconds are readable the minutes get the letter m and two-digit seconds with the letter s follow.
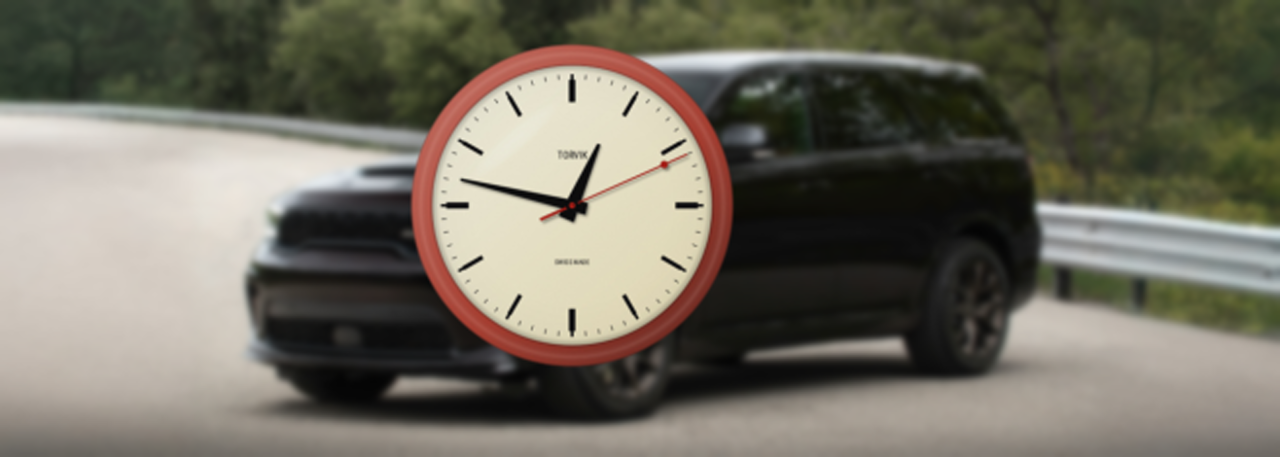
12h47m11s
